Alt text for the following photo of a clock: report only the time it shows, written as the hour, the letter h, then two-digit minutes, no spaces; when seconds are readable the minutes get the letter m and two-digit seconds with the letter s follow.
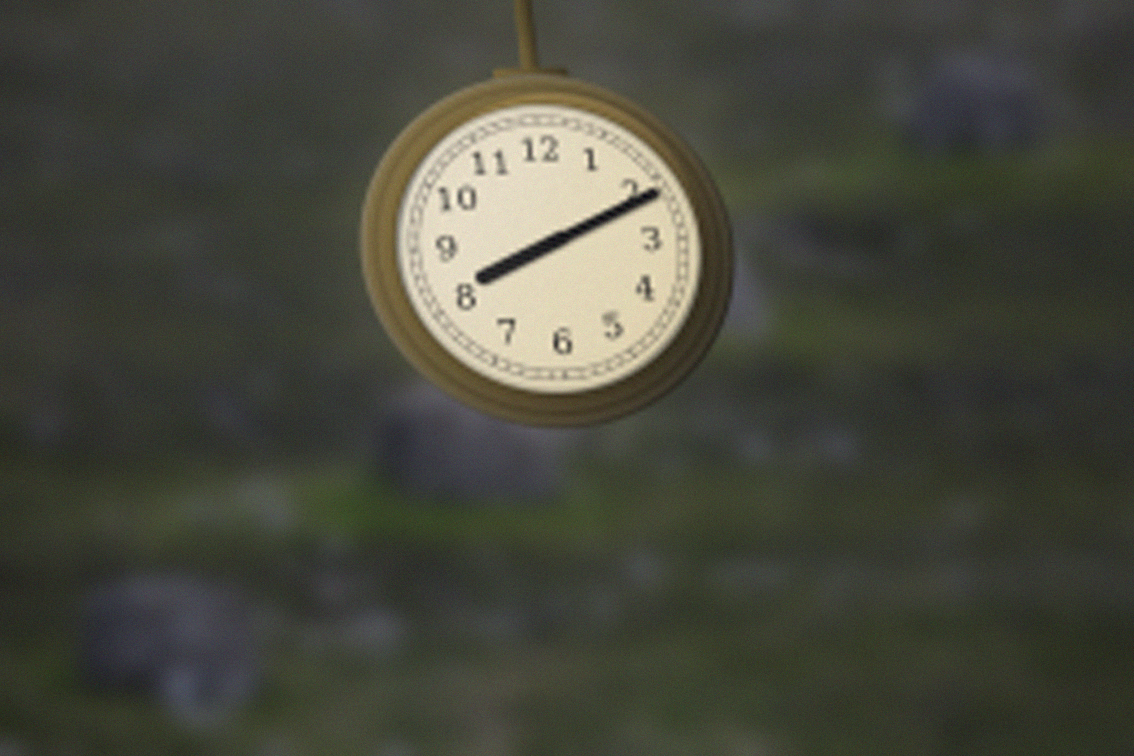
8h11
